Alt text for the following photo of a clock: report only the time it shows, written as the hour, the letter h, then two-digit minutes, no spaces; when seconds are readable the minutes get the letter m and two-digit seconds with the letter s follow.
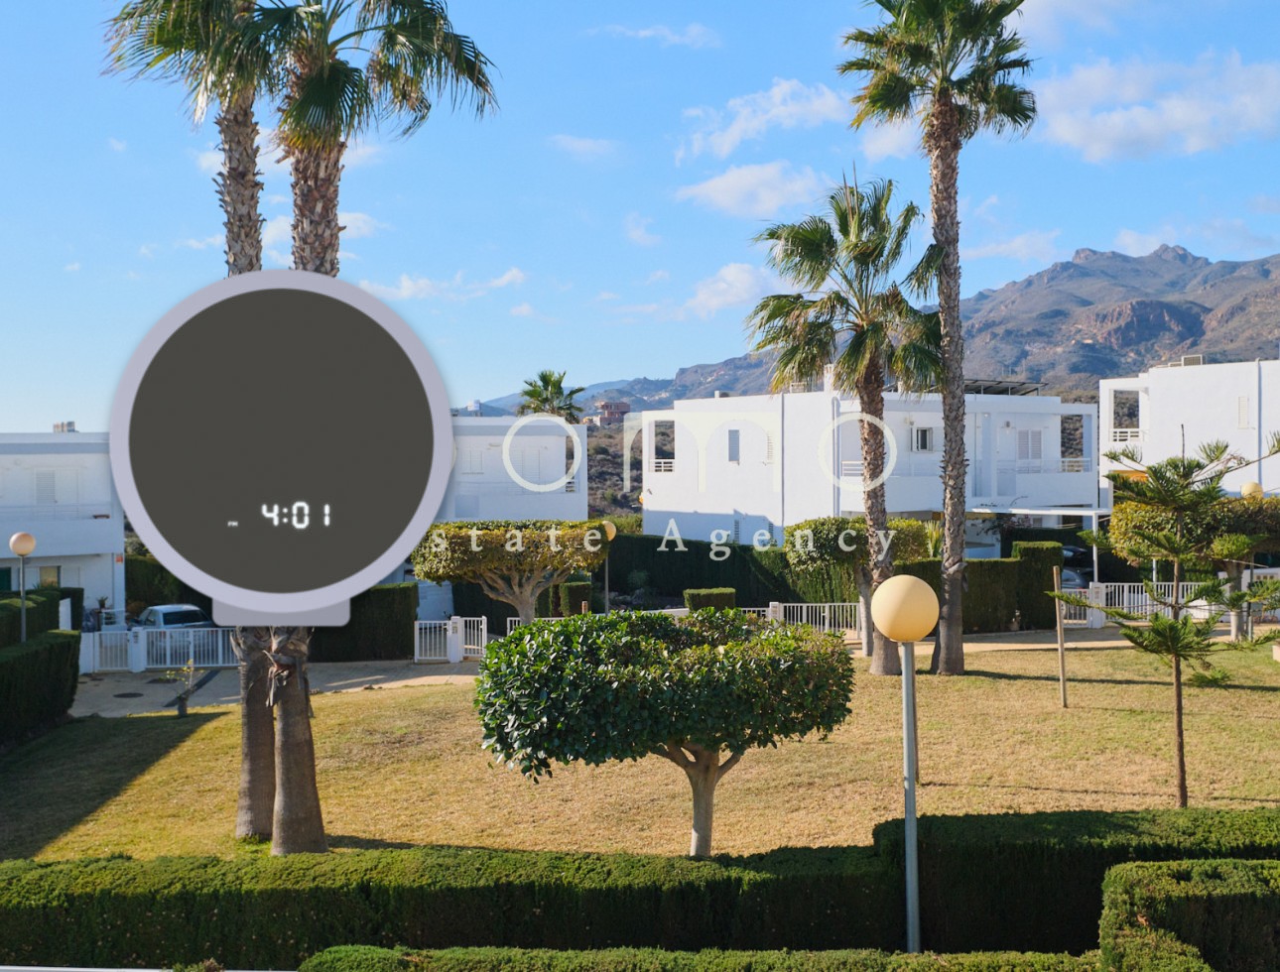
4h01
